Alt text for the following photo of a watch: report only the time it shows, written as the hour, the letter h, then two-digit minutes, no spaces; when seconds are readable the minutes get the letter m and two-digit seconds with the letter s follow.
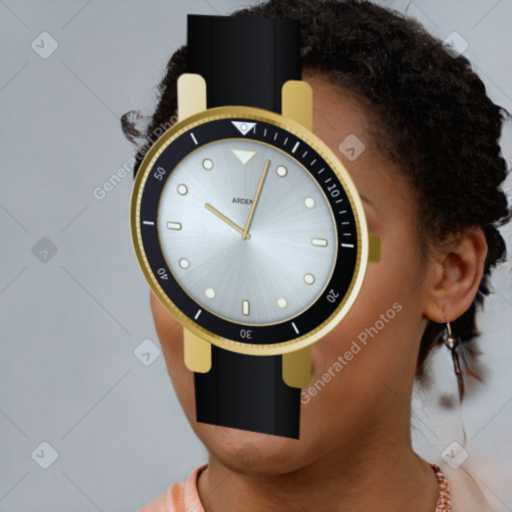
10h03
